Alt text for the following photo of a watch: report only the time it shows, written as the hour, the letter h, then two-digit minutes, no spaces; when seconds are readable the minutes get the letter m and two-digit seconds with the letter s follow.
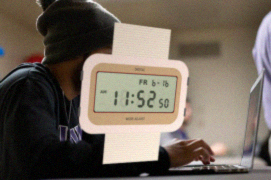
11h52m50s
